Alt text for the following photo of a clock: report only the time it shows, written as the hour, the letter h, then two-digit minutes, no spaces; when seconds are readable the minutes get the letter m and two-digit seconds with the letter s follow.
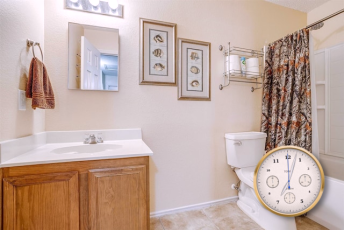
7h03
